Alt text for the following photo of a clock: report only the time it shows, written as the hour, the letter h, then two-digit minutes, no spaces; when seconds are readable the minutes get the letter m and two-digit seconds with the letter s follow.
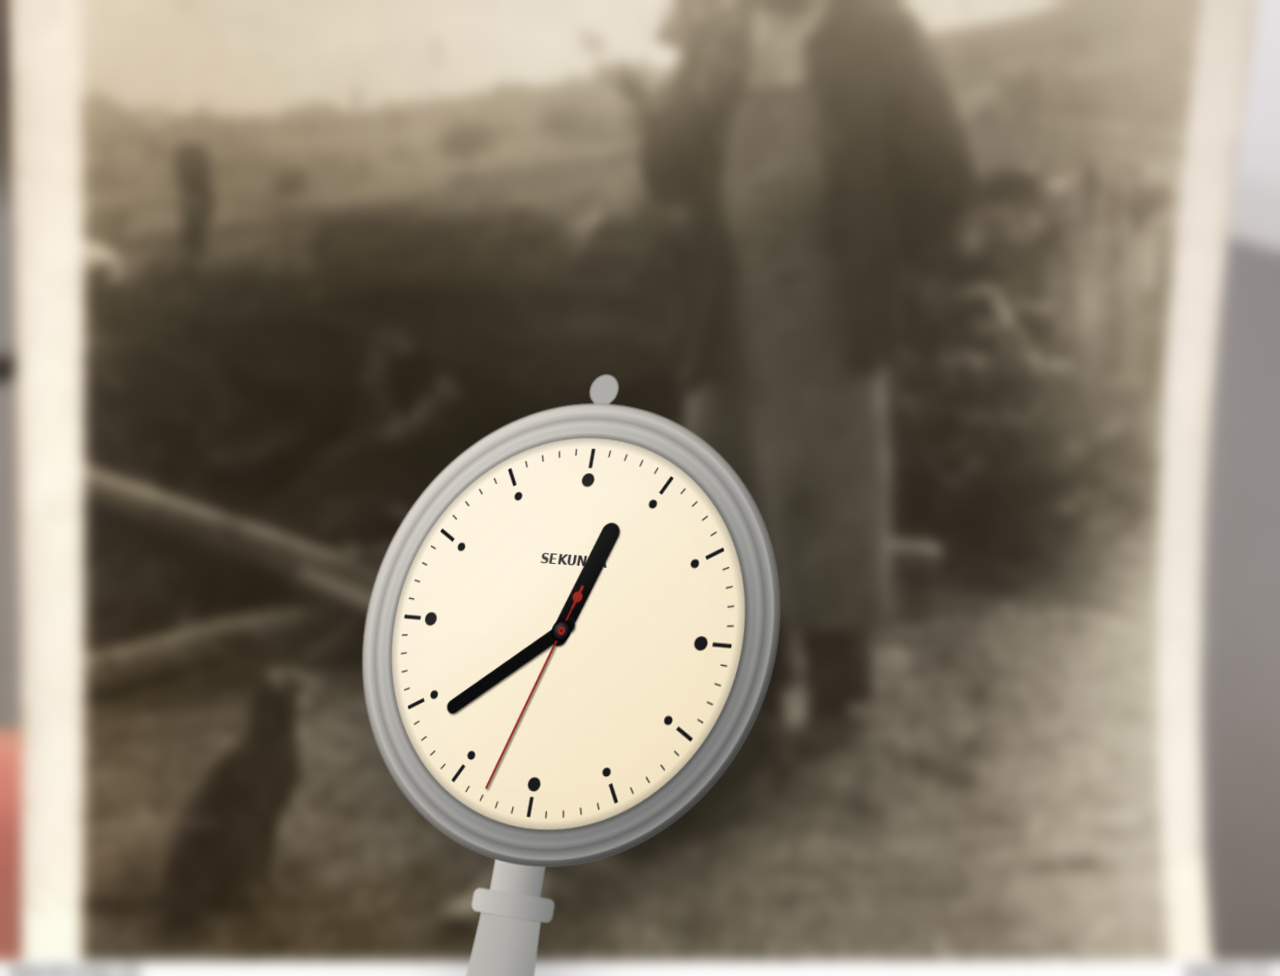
12h38m33s
